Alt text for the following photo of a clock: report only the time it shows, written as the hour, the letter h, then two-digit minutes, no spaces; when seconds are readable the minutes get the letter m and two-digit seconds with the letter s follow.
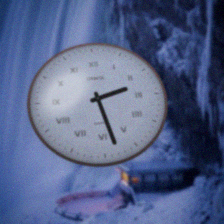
2h28
